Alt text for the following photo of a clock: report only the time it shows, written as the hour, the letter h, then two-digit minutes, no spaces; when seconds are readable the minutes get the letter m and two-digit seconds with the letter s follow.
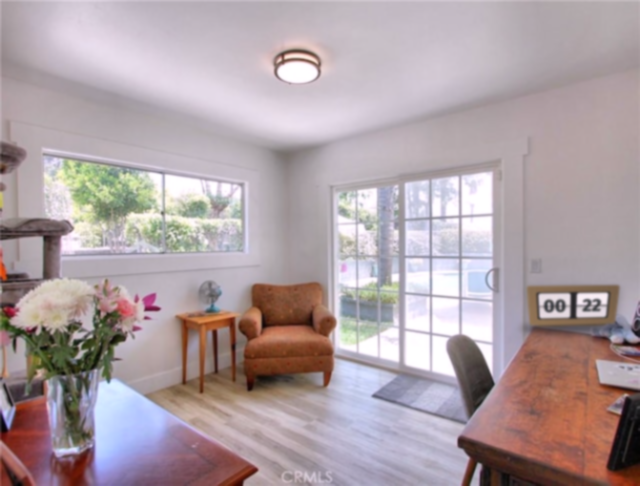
0h22
